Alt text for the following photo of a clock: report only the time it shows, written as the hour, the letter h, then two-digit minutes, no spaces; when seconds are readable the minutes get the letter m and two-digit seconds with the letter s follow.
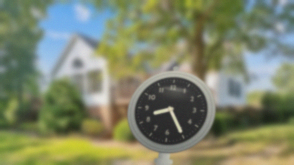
8h25
